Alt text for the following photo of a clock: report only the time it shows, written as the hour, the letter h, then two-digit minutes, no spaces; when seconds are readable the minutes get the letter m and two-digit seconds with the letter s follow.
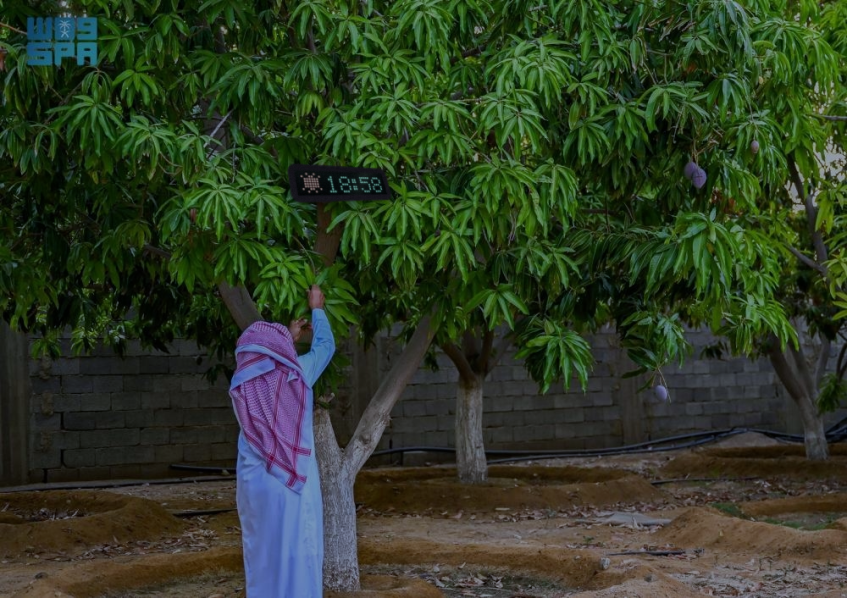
18h58
